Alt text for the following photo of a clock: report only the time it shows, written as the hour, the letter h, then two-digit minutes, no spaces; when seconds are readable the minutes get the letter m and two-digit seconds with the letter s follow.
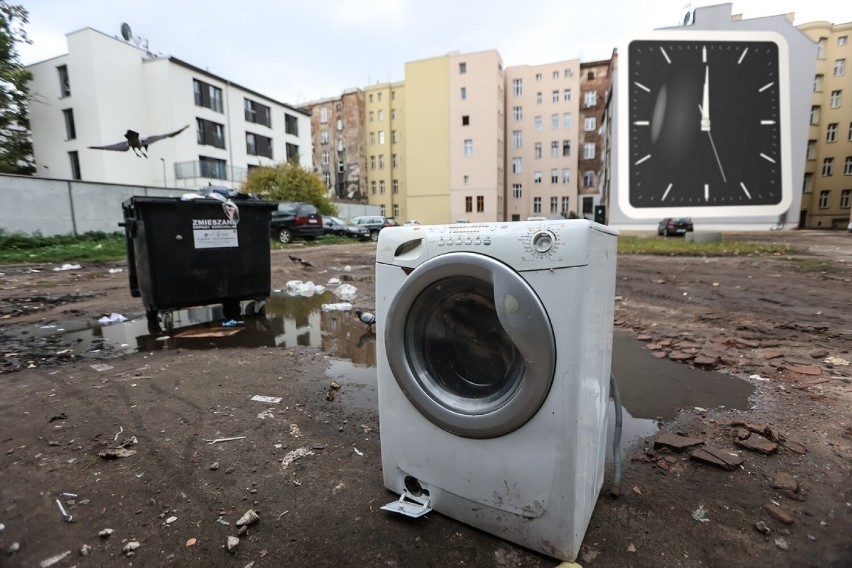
12h00m27s
